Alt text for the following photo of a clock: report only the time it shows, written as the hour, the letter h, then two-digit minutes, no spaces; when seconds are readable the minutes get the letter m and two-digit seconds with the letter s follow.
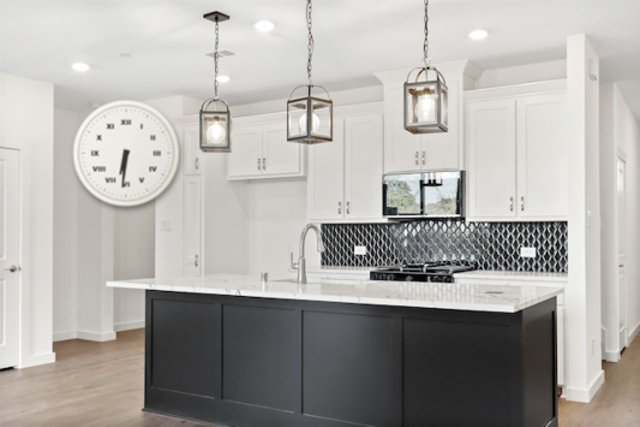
6h31
